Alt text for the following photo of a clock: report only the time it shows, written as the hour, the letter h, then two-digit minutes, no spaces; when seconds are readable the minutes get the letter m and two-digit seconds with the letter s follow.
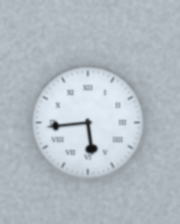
5h44
